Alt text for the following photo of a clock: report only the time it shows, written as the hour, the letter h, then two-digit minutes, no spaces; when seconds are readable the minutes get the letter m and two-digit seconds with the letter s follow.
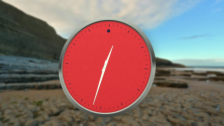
12h32
